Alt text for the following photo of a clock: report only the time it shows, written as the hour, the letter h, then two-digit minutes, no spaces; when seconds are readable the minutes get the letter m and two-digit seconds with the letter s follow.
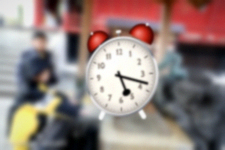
5h18
